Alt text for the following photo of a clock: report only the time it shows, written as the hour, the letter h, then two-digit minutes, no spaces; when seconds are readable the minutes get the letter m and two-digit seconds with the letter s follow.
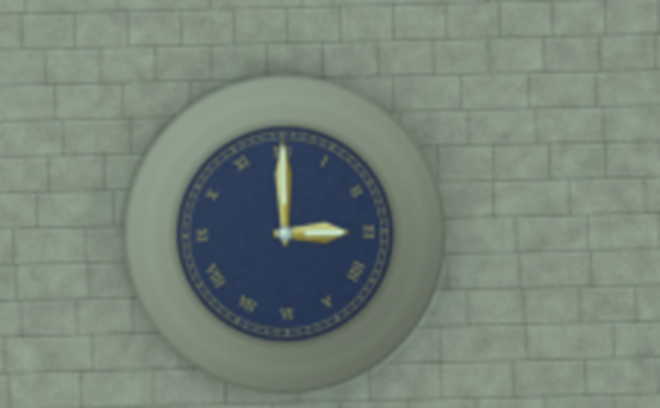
3h00
